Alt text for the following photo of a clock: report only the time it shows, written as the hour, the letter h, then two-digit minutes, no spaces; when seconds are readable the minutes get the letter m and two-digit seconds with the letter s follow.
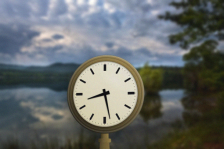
8h28
